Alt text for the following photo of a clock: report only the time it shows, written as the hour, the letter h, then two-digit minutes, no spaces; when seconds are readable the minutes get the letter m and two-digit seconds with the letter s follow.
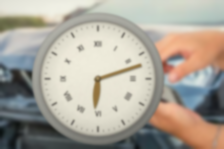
6h12
